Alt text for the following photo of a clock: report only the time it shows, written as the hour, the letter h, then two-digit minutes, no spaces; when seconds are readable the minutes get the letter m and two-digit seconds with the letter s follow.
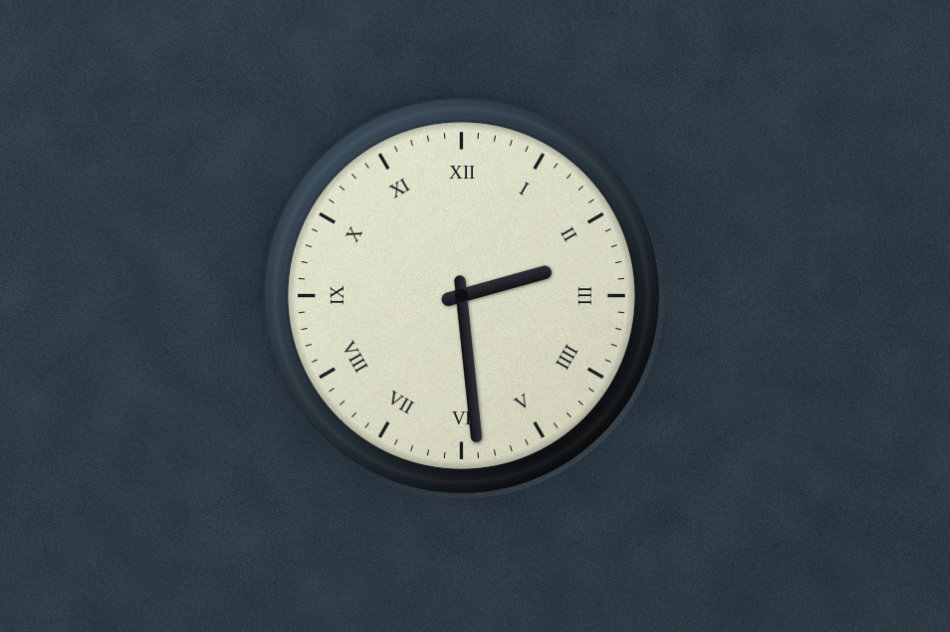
2h29
